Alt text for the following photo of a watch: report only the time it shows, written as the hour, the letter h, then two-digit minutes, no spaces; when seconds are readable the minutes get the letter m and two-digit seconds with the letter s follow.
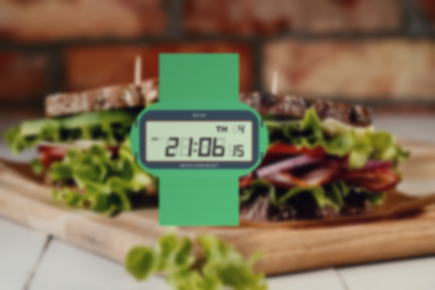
21h06m15s
